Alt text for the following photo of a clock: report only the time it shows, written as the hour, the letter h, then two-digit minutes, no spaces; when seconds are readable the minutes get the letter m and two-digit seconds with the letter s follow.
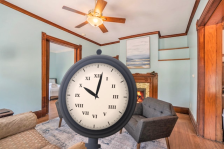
10h02
